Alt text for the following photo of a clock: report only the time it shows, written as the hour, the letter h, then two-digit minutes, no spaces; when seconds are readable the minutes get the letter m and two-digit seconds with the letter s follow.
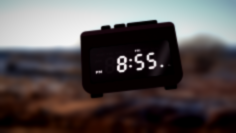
8h55
